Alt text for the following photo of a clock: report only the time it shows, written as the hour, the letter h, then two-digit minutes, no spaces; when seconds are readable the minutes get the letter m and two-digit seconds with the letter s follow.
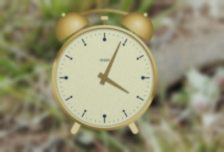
4h04
